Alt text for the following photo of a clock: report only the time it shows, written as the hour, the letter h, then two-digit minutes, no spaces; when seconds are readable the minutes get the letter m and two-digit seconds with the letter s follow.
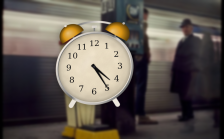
4h25
